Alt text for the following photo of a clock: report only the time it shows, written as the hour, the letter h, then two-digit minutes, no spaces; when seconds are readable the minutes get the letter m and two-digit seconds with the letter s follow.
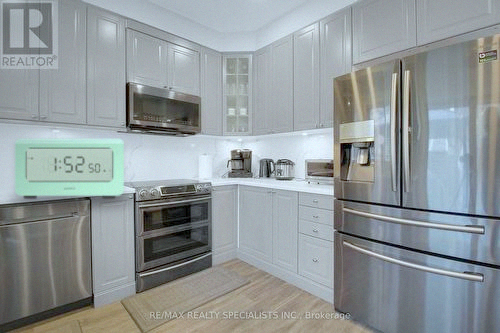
1h52m50s
